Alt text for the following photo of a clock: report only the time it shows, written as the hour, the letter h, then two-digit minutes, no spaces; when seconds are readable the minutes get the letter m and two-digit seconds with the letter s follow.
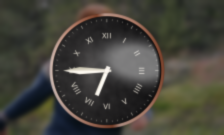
6h45
